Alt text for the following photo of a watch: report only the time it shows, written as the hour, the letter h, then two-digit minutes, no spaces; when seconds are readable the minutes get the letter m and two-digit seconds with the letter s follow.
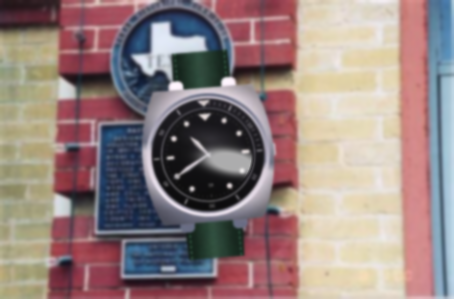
10h40
